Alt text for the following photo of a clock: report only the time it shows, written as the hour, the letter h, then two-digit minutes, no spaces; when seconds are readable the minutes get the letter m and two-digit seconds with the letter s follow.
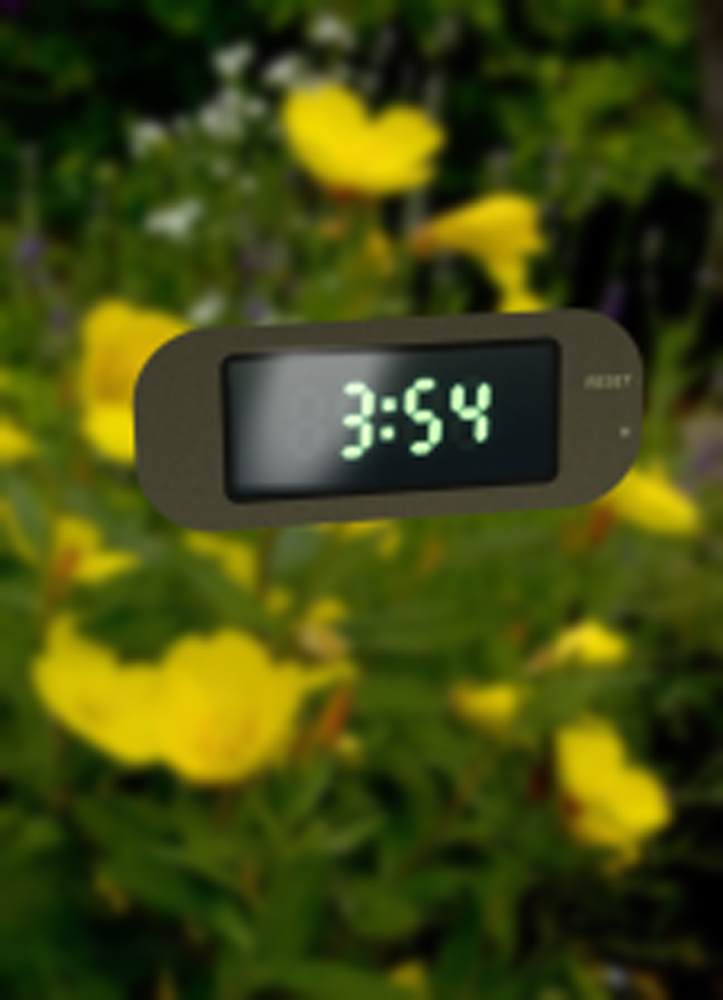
3h54
